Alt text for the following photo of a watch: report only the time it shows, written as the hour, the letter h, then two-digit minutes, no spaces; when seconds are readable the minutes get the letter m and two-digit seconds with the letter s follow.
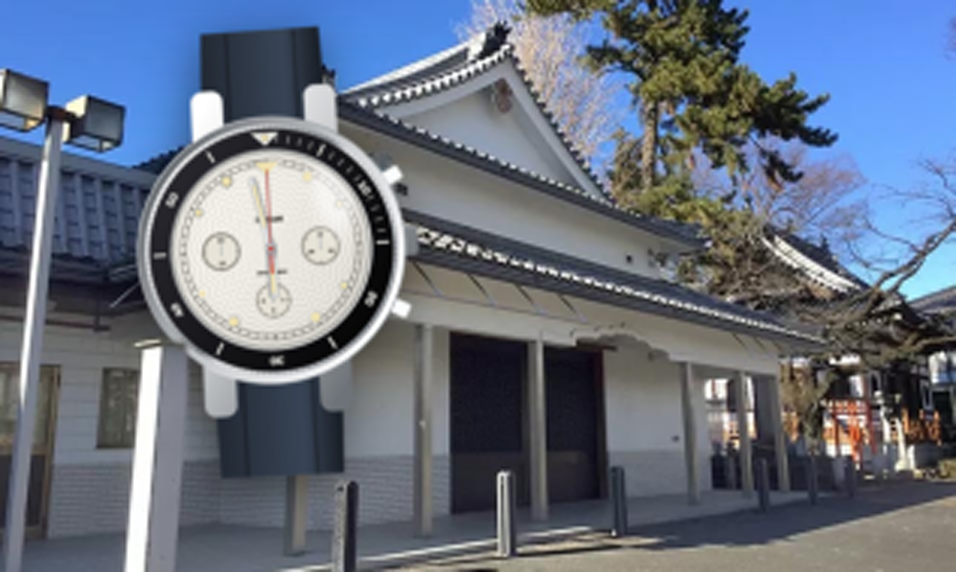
5h58
